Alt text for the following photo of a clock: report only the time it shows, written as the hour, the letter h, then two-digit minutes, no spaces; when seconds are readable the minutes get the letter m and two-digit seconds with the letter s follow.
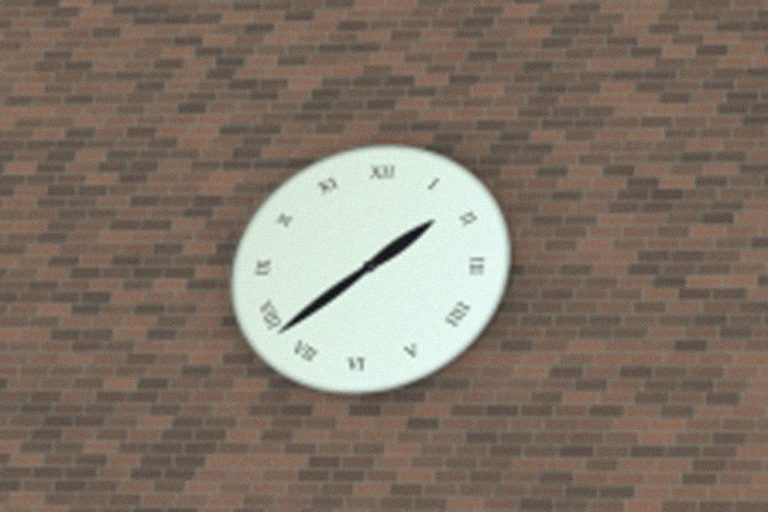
1h38
